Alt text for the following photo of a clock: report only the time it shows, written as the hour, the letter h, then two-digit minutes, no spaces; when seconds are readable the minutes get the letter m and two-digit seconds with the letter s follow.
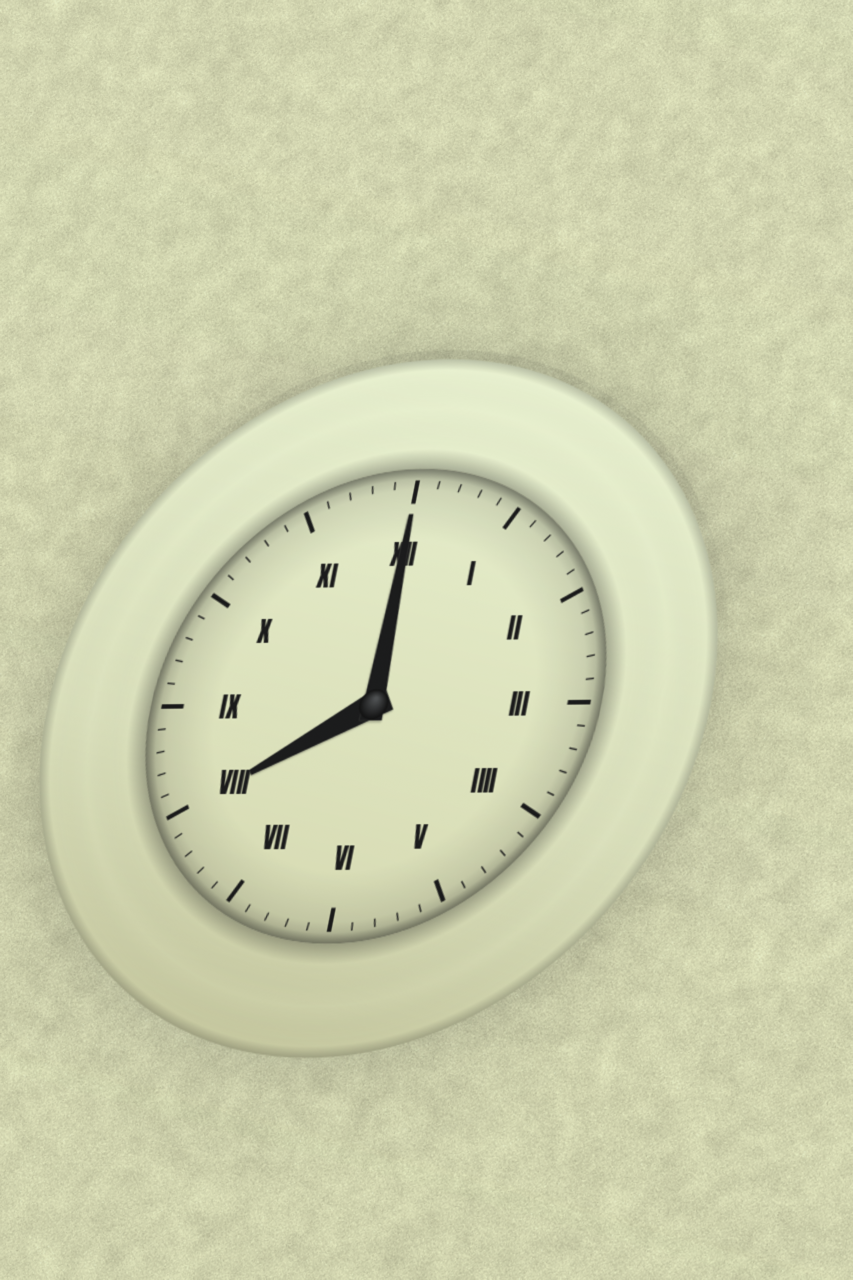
8h00
